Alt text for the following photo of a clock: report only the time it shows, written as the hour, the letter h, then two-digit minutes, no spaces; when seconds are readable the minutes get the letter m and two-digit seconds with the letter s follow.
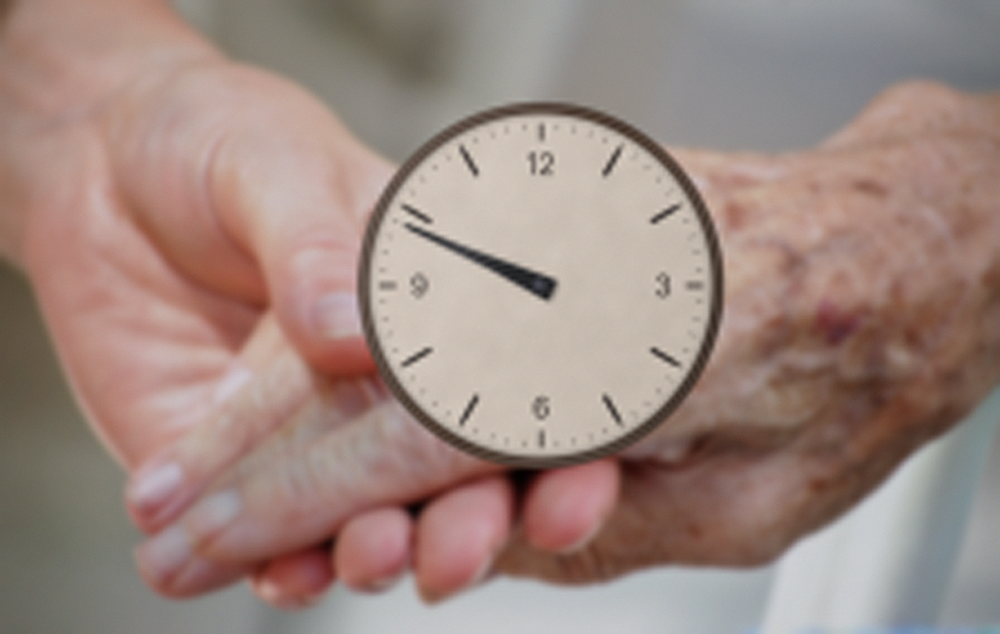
9h49
